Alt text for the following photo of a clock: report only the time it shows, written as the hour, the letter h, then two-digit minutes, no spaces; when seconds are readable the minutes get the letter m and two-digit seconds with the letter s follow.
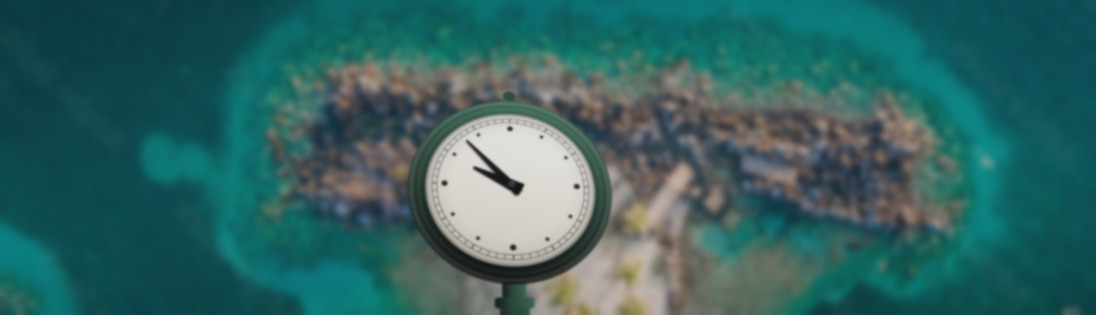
9h53
